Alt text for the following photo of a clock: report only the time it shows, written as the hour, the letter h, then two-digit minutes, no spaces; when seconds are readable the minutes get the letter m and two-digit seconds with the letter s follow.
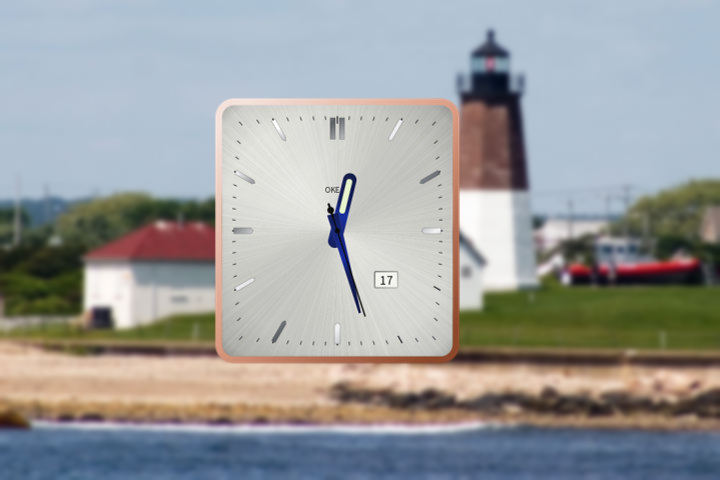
12h27m27s
